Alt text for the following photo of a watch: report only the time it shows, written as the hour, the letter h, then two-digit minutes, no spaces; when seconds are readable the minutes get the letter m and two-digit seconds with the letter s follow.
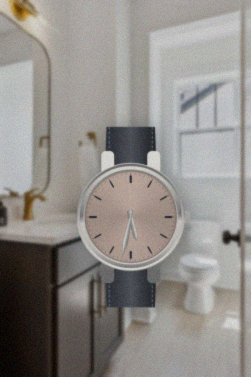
5h32
